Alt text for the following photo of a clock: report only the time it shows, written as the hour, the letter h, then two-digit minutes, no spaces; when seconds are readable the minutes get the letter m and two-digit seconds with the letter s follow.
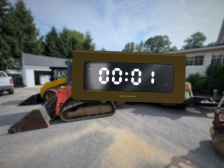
0h01
